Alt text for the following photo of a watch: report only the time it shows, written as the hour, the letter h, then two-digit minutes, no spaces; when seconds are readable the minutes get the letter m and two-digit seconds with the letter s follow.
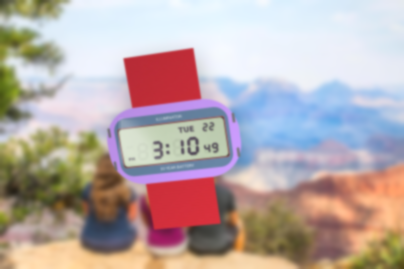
3h10
